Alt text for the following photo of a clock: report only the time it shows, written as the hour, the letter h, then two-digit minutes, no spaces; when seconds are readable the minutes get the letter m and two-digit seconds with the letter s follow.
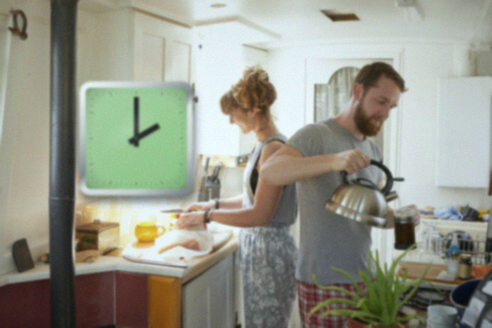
2h00
